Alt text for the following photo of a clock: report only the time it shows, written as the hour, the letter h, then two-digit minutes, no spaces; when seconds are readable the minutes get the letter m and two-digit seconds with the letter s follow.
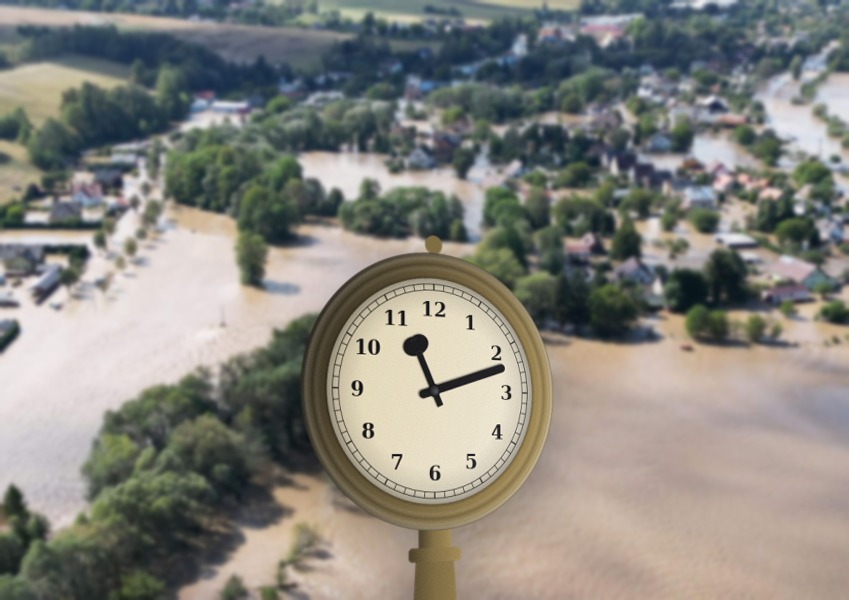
11h12
